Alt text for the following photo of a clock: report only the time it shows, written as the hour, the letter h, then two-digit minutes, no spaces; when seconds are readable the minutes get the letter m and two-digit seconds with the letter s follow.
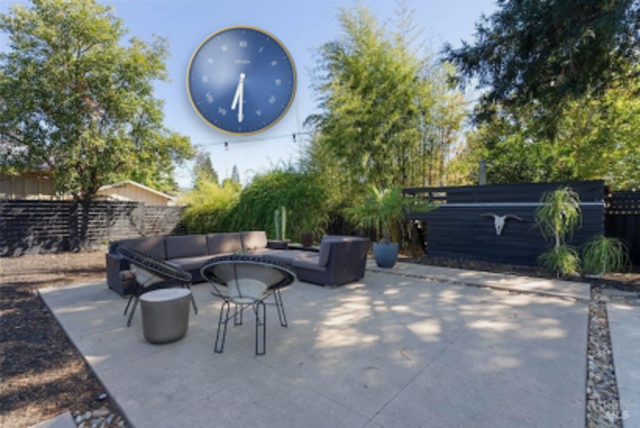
6h30
